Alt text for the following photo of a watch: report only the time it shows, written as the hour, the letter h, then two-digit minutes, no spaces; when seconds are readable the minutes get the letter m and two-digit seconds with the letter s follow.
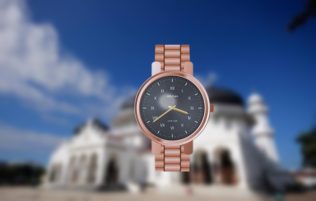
3h39
